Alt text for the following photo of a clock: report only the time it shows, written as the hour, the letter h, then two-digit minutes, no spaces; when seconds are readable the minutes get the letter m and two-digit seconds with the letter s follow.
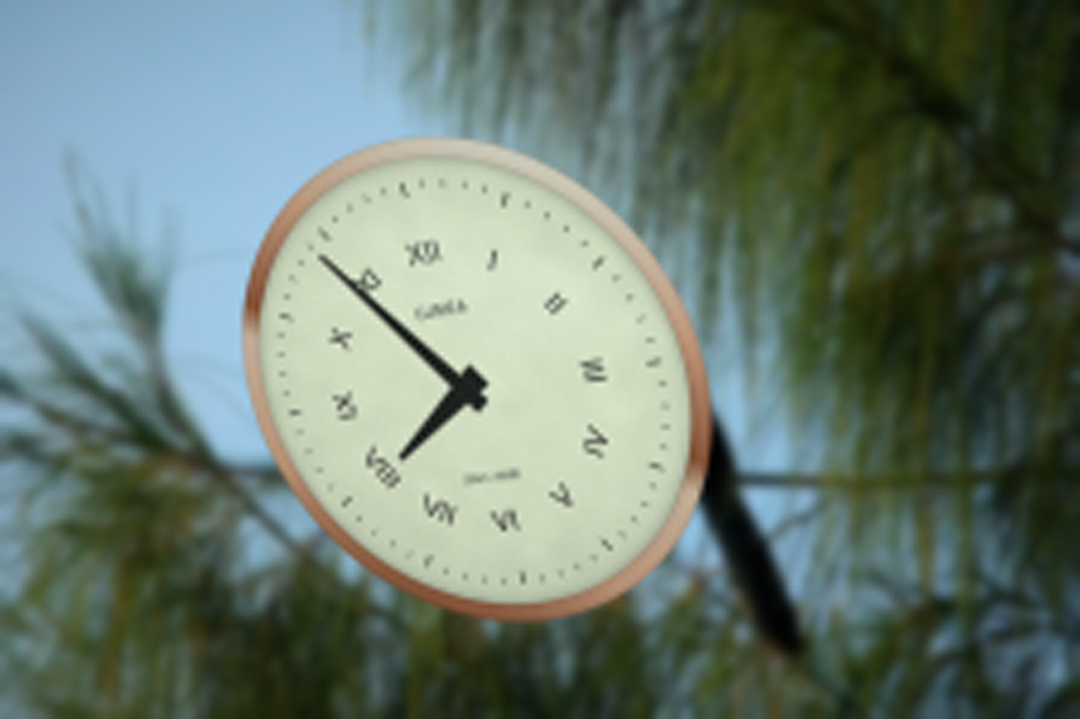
7h54
